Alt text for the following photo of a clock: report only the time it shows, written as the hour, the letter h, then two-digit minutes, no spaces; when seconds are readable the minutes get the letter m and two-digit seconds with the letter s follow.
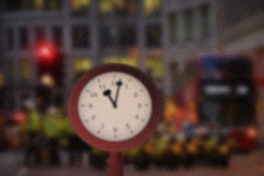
11h02
